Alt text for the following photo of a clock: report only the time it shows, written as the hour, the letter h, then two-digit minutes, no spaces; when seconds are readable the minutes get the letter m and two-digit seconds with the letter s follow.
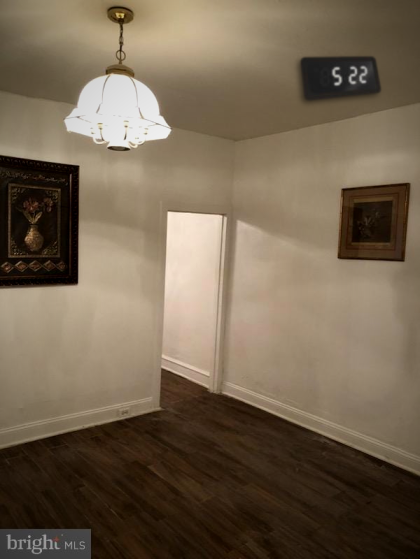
5h22
